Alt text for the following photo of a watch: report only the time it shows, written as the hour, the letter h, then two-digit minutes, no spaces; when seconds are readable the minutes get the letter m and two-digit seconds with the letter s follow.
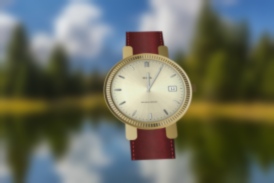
12h05
